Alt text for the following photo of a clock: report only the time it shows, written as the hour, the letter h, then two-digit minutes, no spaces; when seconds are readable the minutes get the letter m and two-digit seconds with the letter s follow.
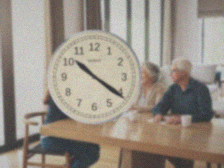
10h21
